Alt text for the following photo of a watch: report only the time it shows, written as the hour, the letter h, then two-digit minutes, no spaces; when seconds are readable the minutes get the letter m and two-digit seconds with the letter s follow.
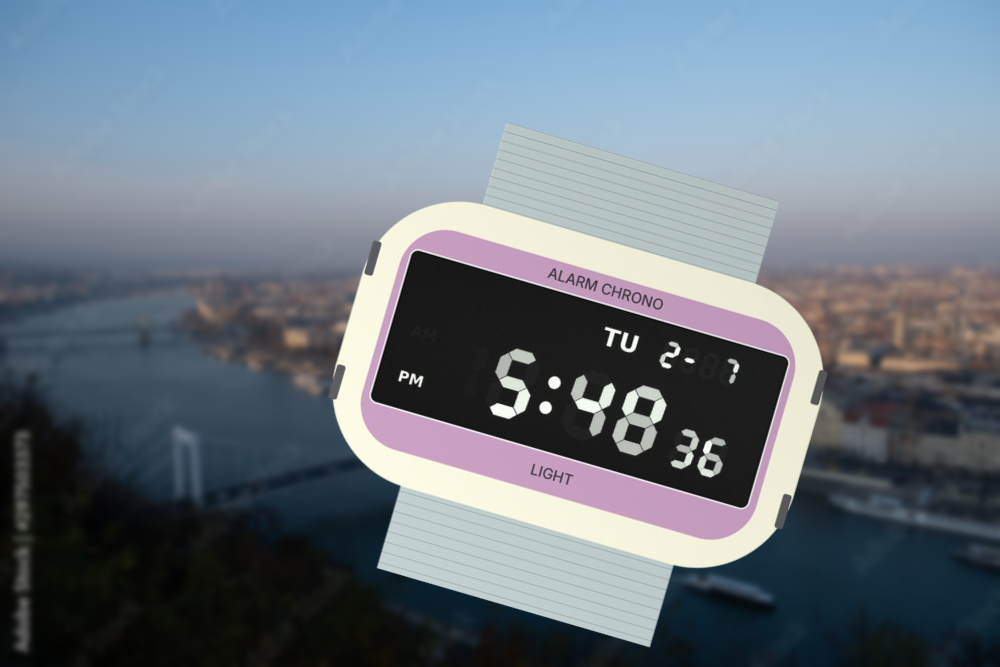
5h48m36s
